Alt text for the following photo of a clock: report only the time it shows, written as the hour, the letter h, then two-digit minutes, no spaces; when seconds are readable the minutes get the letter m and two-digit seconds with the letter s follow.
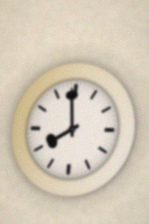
7h59
